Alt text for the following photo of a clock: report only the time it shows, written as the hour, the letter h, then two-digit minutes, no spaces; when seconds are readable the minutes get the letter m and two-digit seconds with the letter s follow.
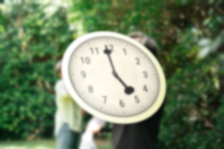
4h59
